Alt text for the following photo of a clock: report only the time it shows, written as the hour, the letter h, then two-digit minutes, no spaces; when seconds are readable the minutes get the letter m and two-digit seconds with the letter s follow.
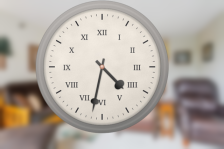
4h32
